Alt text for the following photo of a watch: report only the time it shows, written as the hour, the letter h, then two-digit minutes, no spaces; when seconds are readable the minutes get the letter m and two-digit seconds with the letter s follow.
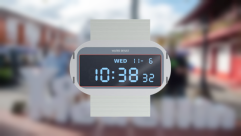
10h38m32s
